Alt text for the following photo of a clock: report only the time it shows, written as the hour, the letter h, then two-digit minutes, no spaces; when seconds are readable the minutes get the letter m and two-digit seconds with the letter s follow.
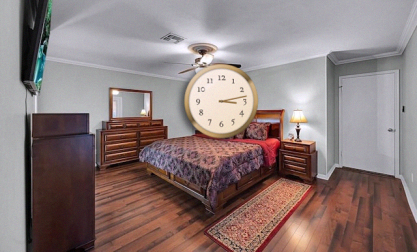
3h13
